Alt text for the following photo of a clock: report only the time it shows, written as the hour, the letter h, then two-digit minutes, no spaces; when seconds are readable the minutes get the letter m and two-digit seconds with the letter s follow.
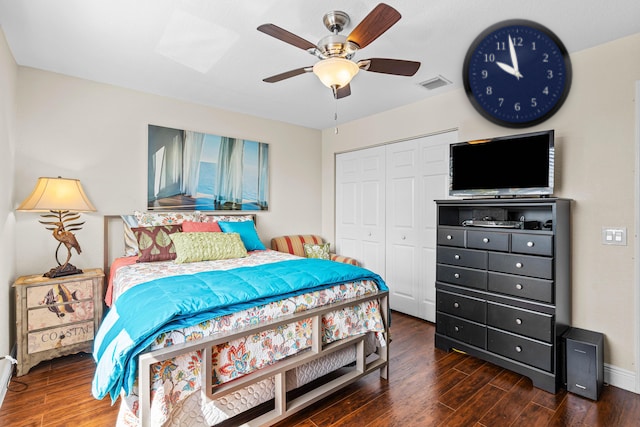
9h58
